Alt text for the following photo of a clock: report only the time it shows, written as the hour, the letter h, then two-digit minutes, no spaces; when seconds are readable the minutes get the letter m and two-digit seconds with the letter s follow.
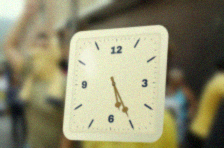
5h25
